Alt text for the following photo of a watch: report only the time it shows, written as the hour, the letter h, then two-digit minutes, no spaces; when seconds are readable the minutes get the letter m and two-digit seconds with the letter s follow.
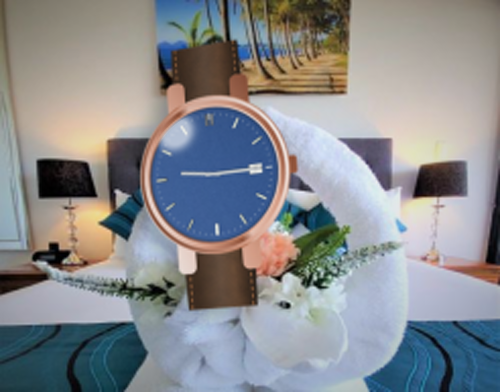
9h15
